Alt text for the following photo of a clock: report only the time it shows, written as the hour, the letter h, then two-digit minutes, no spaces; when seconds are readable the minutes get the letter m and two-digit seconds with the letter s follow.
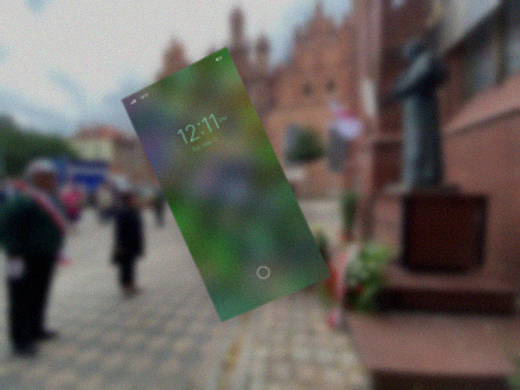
12h11
